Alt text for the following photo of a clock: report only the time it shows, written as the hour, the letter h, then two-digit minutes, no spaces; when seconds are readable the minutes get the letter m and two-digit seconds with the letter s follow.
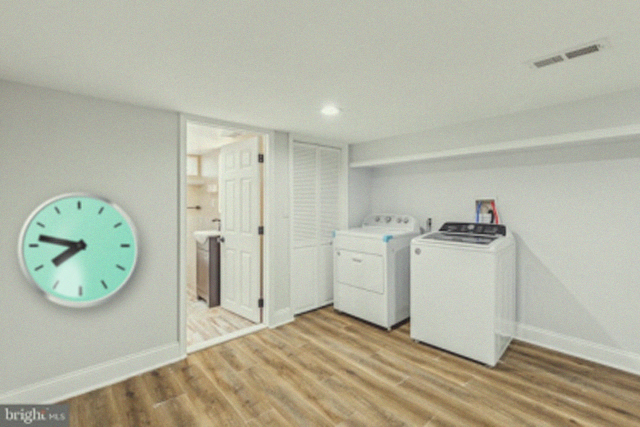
7h47
